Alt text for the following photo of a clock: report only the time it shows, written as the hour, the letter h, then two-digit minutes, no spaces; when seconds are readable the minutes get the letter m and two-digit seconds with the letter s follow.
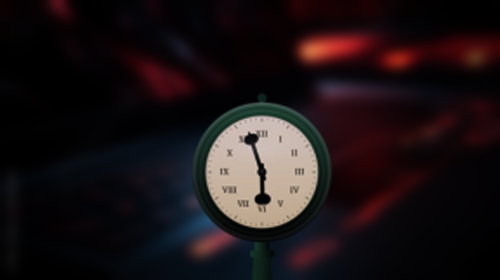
5h57
